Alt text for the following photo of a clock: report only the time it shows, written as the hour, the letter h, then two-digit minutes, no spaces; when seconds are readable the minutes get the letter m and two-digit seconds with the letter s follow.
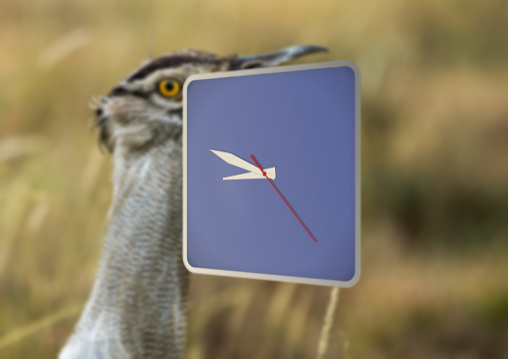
8h48m23s
